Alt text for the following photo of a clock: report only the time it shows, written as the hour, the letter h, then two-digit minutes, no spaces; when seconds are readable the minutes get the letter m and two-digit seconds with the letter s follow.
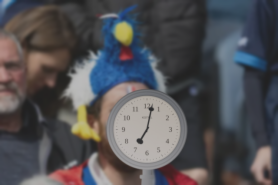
7h02
